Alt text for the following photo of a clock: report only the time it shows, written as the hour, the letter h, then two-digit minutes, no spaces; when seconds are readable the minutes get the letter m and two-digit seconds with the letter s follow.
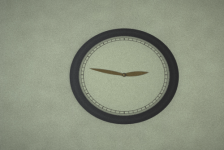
2h47
